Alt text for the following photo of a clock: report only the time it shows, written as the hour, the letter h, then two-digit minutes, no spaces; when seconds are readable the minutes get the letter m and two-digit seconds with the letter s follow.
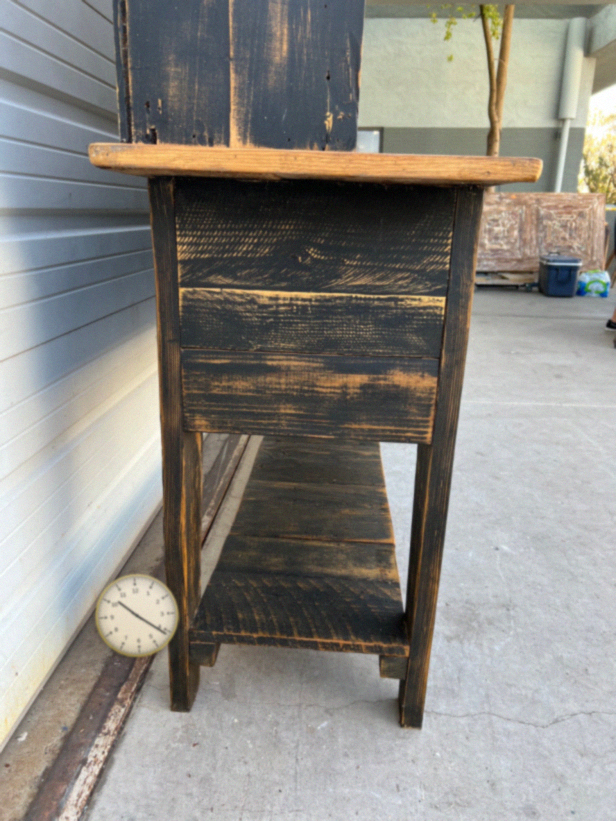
10h21
